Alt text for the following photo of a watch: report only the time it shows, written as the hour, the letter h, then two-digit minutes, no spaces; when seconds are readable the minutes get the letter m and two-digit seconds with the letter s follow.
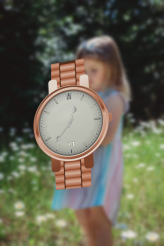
12h37
